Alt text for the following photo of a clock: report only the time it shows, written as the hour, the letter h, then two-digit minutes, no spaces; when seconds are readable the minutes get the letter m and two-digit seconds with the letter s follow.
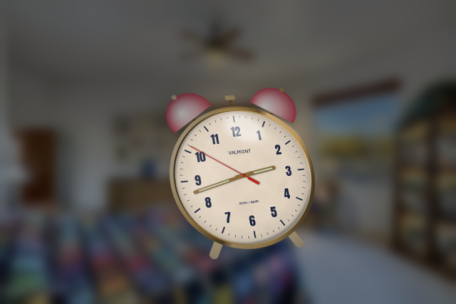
2h42m51s
